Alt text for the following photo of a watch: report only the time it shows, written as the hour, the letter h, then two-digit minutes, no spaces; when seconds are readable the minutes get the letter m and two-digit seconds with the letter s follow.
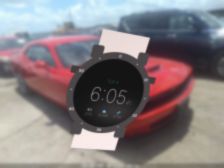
6h05
